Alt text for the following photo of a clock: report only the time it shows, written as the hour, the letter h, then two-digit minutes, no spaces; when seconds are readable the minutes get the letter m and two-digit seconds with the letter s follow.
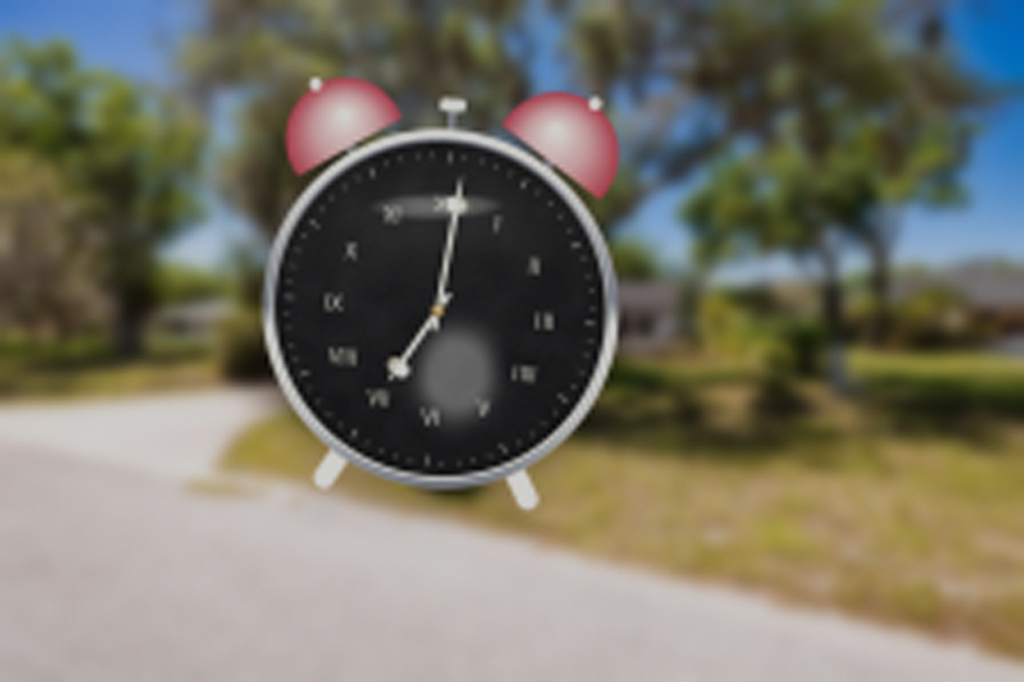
7h01
